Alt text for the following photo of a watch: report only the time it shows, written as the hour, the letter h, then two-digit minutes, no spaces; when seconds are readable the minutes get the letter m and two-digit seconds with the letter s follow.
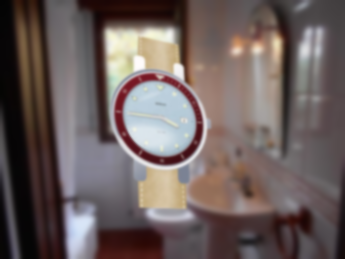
3h45
